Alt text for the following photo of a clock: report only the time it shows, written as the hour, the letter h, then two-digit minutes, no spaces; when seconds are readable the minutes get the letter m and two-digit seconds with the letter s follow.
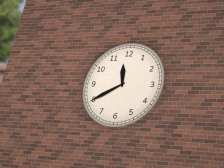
11h40
